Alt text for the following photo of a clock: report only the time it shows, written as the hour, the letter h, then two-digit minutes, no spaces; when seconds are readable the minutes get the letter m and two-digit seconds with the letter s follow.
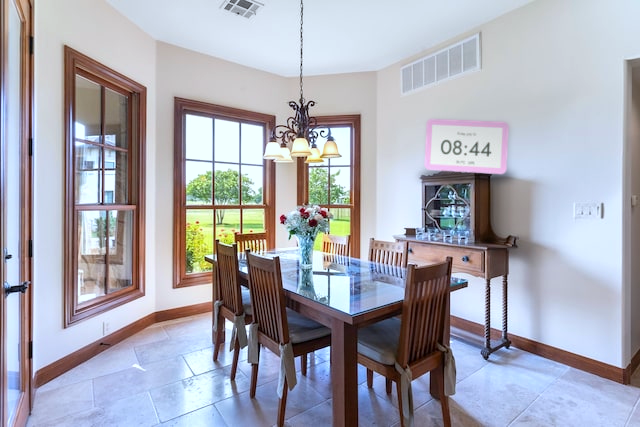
8h44
